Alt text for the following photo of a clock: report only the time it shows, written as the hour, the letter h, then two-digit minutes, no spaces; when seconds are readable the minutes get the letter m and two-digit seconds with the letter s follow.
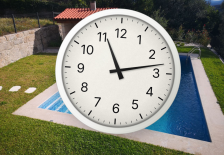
11h13
